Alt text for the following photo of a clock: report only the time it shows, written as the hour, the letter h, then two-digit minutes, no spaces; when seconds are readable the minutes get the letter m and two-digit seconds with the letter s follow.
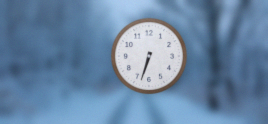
6h33
